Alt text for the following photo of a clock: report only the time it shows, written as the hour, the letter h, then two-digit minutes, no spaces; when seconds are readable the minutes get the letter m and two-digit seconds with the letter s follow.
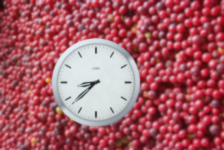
8h38
